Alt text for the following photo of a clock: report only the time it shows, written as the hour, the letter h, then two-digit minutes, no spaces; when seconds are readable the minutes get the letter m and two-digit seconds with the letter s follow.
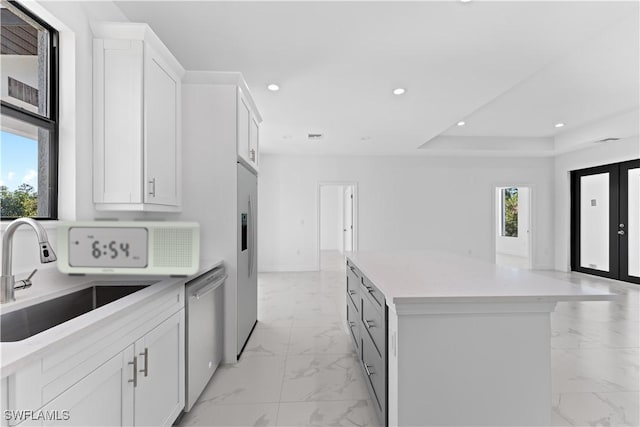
6h54
